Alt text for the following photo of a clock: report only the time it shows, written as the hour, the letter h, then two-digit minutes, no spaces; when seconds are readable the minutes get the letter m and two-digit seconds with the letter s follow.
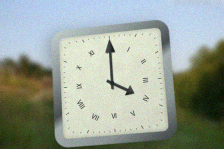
4h00
